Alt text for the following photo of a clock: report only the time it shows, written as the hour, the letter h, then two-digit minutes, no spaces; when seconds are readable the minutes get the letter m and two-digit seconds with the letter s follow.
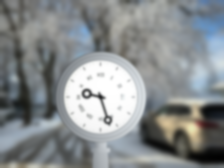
9h27
